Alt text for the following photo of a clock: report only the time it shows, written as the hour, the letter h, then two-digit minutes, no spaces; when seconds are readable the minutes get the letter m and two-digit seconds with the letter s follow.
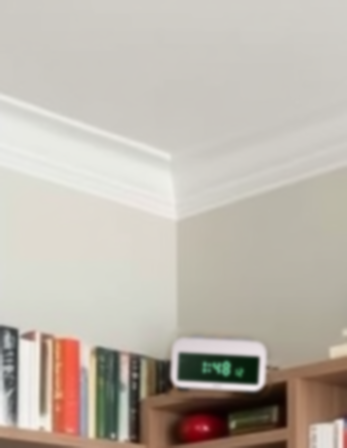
1h48
